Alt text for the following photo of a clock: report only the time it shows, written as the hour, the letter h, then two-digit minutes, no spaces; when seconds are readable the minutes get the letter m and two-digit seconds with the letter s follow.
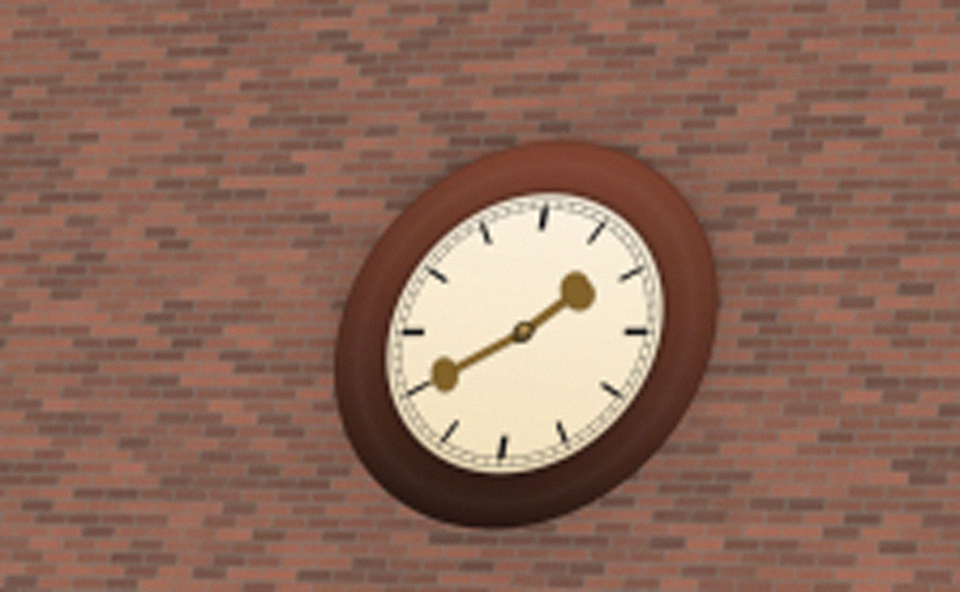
1h40
